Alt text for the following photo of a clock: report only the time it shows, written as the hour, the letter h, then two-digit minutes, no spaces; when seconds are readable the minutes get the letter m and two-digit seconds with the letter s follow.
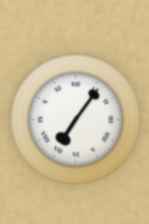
7h06
